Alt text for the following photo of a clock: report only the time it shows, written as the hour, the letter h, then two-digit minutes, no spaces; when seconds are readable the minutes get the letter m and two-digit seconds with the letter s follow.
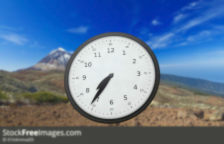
7h36
